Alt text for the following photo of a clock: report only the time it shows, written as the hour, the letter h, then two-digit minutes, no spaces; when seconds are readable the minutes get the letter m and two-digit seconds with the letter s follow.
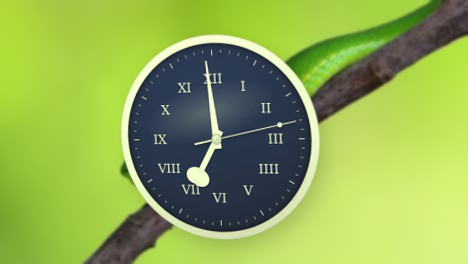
6h59m13s
